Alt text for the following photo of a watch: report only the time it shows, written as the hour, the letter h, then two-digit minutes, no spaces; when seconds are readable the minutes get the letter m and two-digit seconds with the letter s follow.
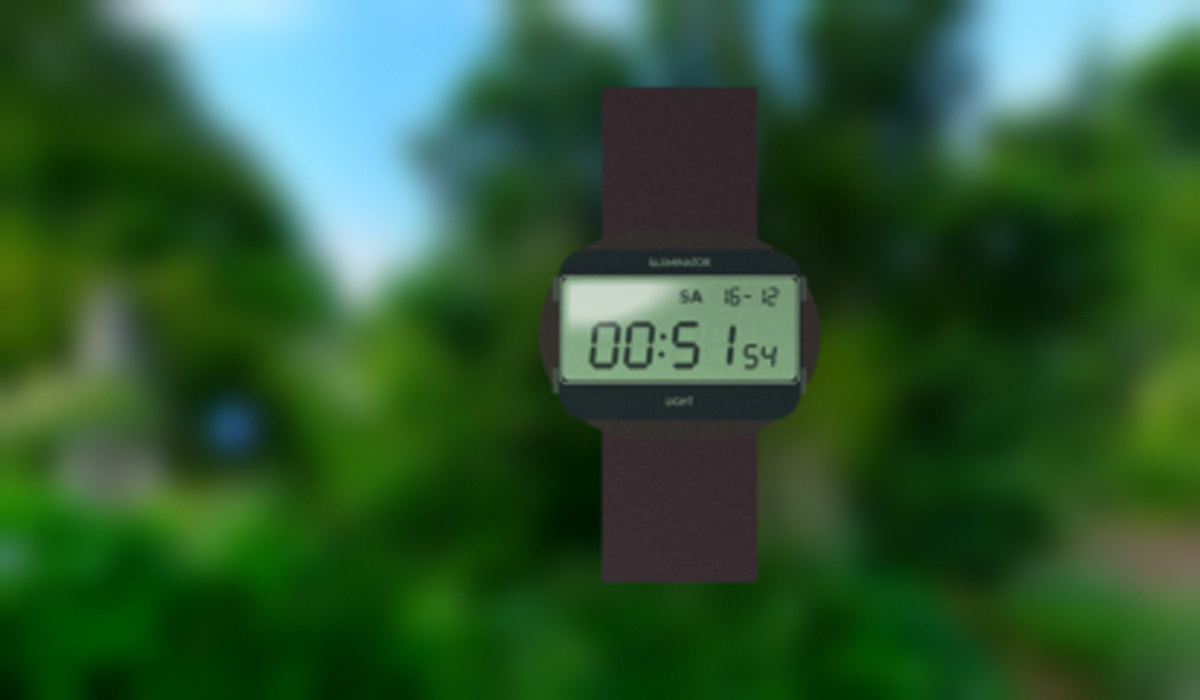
0h51m54s
